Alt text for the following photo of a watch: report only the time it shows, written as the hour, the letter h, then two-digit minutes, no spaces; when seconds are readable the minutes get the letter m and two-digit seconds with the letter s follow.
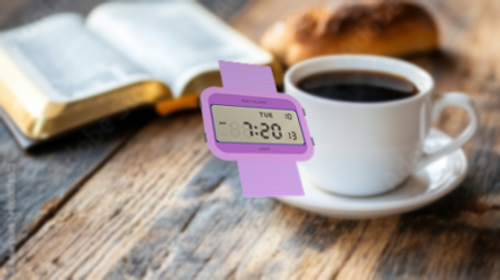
7h20m13s
